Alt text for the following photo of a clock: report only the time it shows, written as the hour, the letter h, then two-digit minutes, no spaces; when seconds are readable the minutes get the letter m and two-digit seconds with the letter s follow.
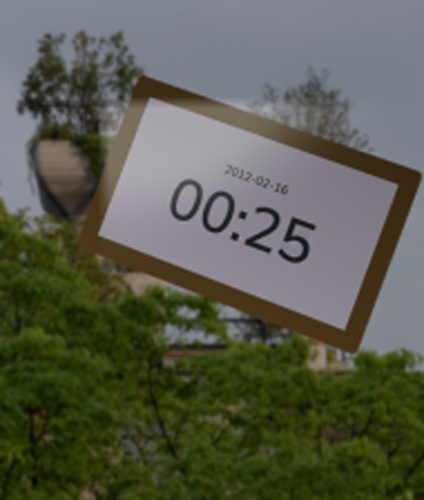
0h25
